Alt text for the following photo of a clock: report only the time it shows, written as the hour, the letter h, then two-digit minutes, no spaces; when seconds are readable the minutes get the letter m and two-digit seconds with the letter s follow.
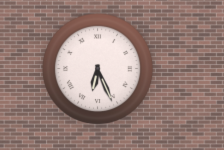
6h26
